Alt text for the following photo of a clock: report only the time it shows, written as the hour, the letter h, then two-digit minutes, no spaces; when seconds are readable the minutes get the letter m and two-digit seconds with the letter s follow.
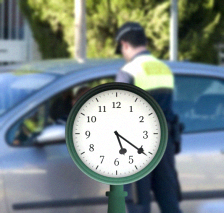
5h21
